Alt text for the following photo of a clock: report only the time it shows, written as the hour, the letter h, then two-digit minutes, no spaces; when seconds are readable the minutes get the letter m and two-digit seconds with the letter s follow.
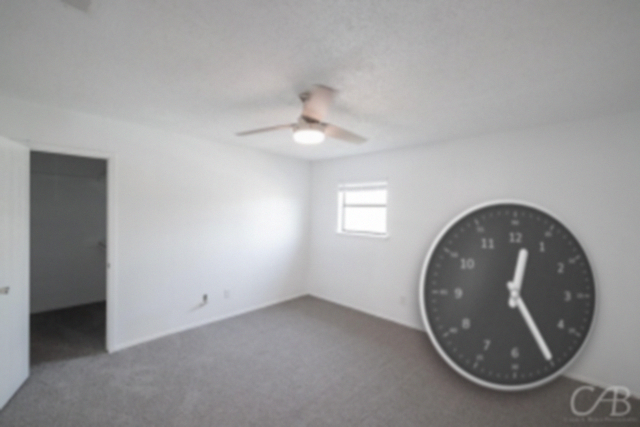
12h25
